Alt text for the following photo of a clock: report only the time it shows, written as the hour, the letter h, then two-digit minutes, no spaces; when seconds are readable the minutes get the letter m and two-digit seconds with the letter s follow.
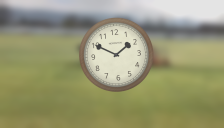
1h50
